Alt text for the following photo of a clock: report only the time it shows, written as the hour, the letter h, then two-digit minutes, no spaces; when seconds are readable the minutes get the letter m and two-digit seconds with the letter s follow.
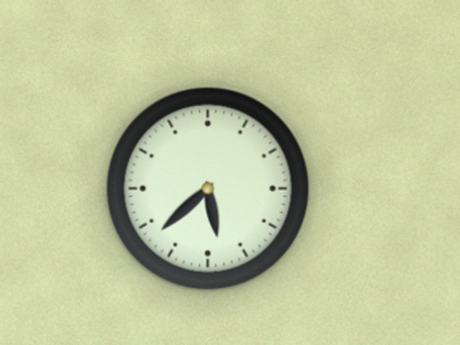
5h38
